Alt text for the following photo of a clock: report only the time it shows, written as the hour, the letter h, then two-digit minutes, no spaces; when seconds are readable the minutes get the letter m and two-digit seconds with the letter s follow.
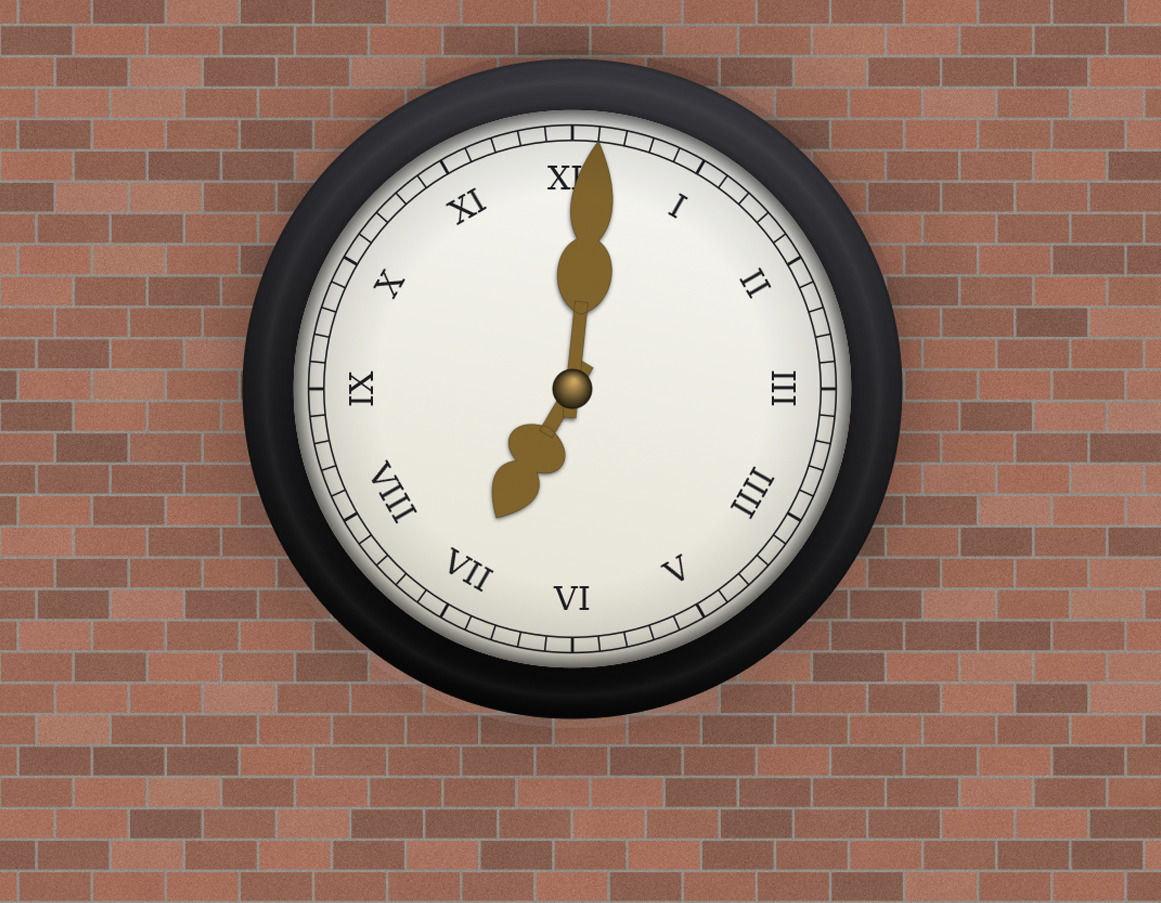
7h01
